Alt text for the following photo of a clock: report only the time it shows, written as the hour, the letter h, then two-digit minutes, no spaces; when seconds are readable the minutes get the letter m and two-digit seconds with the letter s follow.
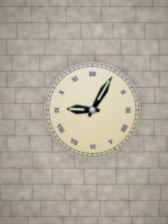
9h05
